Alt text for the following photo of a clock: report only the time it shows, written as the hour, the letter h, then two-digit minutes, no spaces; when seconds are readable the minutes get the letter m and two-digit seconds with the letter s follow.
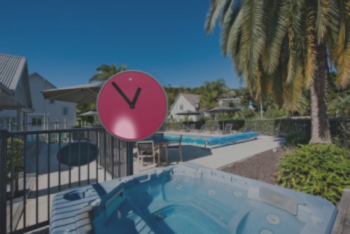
12h54
